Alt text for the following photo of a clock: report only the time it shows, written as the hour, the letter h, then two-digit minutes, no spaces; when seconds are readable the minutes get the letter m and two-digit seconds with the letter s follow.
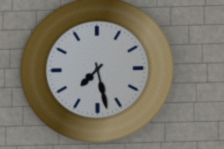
7h28
